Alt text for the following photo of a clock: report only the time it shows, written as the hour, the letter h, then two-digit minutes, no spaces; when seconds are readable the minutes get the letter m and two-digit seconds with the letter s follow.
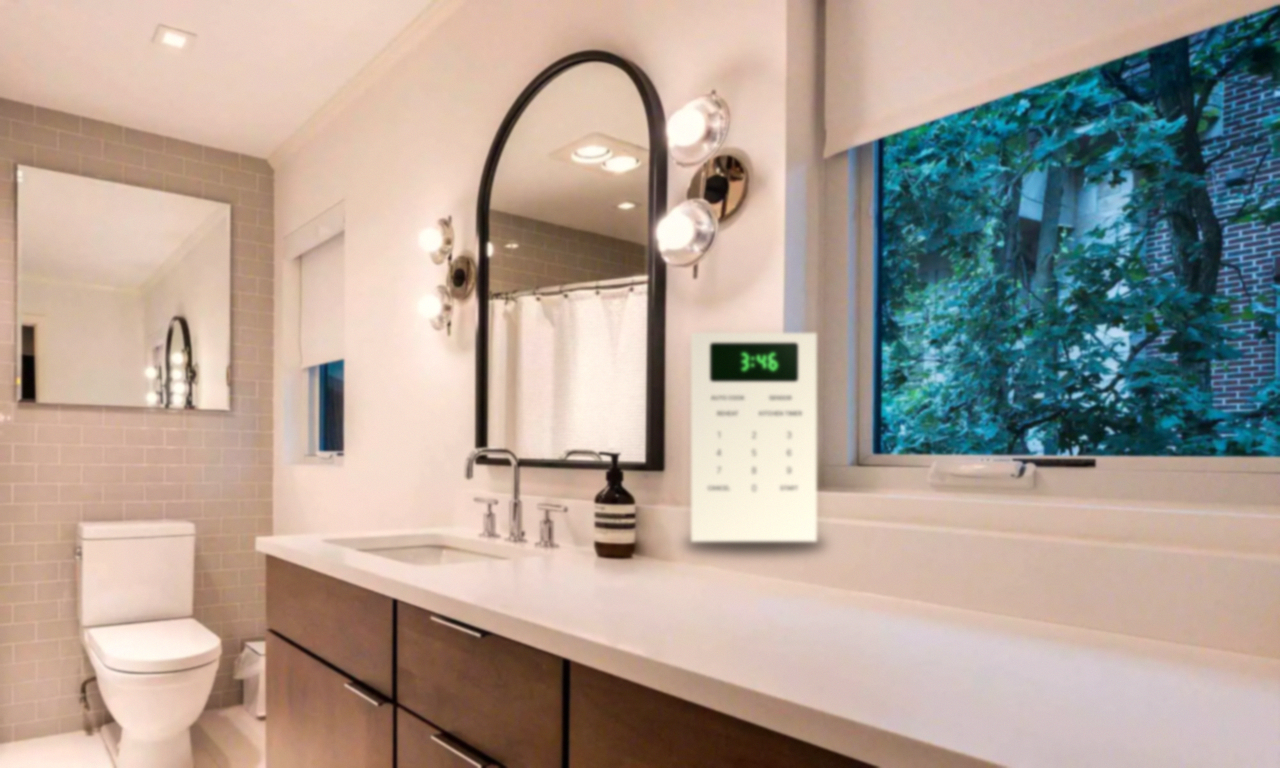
3h46
